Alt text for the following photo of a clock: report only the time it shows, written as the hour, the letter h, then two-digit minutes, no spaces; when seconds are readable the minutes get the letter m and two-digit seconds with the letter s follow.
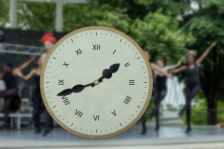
1h42
